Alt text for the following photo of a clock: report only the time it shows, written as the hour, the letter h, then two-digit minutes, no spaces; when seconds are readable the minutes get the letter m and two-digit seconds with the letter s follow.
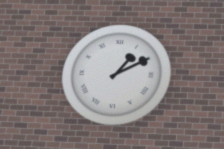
1h10
